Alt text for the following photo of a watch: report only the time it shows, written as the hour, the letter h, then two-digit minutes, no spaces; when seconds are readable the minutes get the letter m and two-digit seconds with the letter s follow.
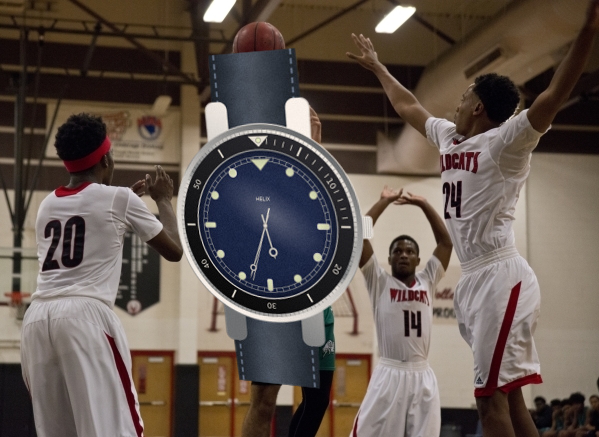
5h33m33s
